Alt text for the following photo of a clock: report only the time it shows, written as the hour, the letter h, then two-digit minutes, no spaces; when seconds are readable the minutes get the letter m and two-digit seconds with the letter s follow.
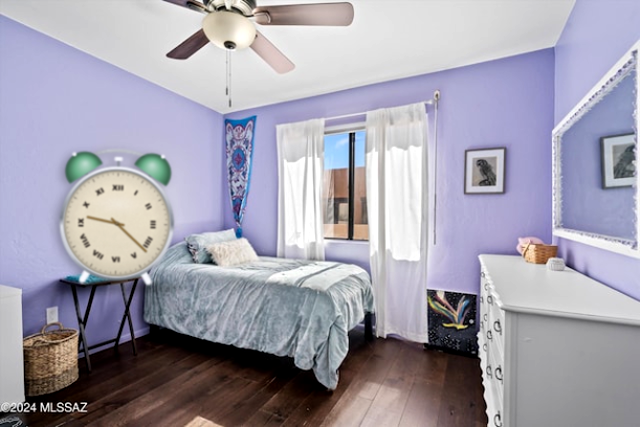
9h22
